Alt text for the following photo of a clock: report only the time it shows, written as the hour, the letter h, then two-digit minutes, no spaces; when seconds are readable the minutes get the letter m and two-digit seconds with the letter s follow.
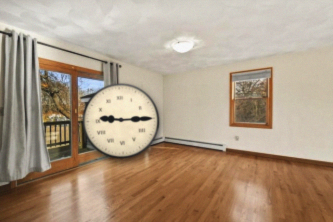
9h15
